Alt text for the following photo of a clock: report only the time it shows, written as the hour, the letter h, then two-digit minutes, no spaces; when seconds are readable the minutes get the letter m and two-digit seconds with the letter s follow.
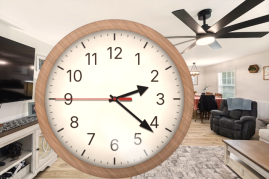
2h21m45s
